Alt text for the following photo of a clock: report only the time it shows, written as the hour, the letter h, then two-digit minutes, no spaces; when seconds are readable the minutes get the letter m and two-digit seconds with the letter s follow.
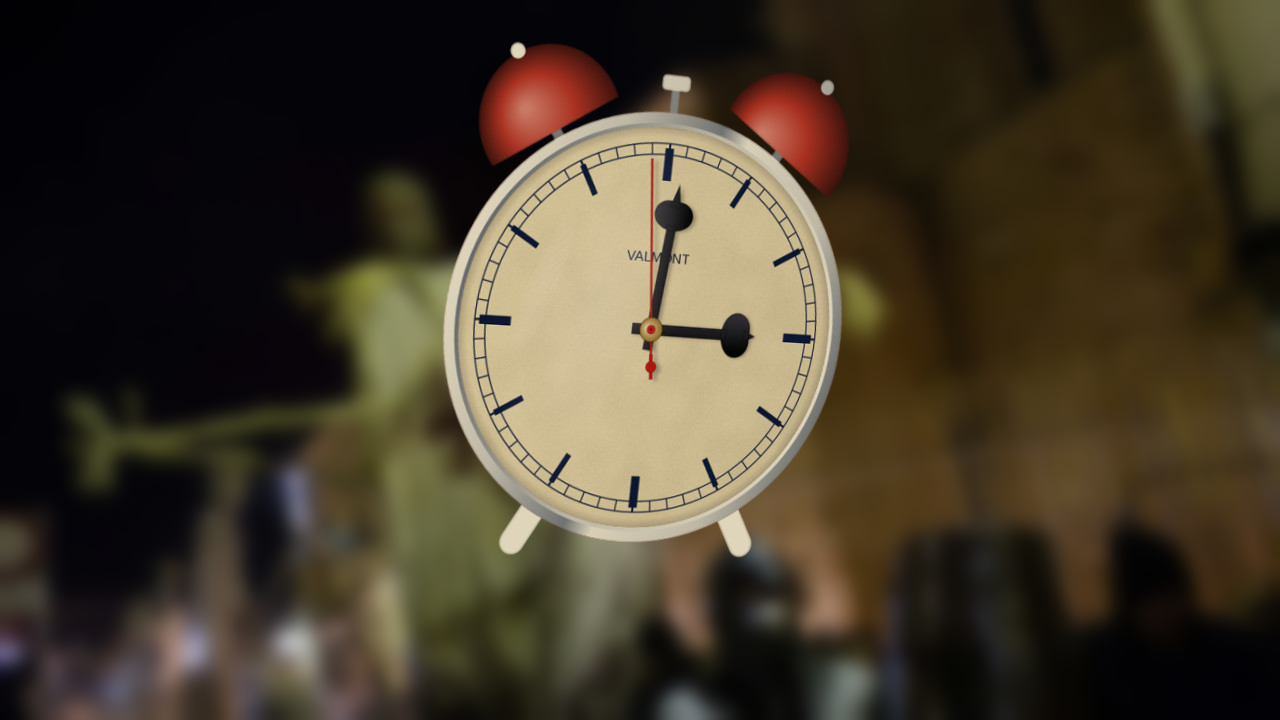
3h00m59s
